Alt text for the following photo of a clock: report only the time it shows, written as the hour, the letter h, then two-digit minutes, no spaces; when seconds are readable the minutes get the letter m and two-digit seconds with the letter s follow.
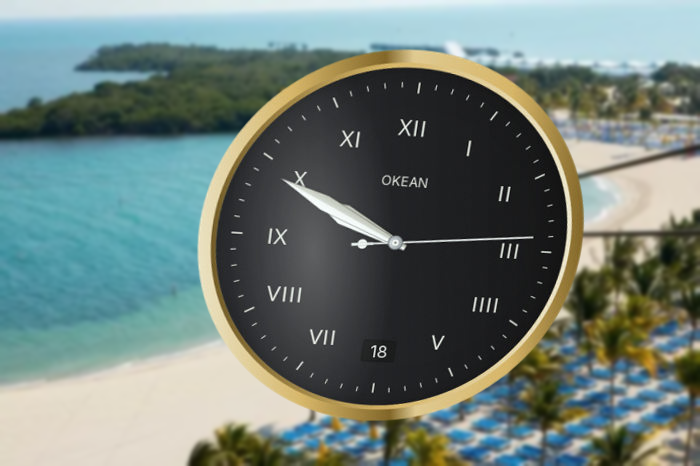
9h49m14s
